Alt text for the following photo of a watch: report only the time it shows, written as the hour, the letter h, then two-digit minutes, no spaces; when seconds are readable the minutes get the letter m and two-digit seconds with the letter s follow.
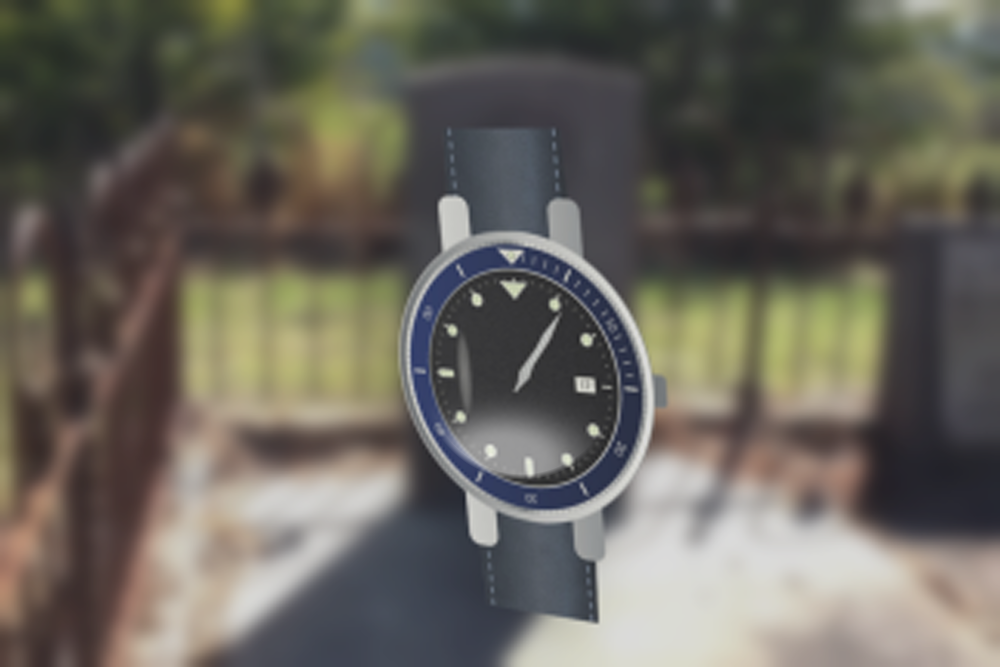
1h06
